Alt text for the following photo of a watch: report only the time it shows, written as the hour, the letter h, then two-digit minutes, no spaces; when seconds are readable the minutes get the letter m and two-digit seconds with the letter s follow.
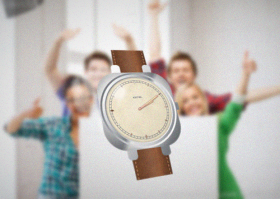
2h10
